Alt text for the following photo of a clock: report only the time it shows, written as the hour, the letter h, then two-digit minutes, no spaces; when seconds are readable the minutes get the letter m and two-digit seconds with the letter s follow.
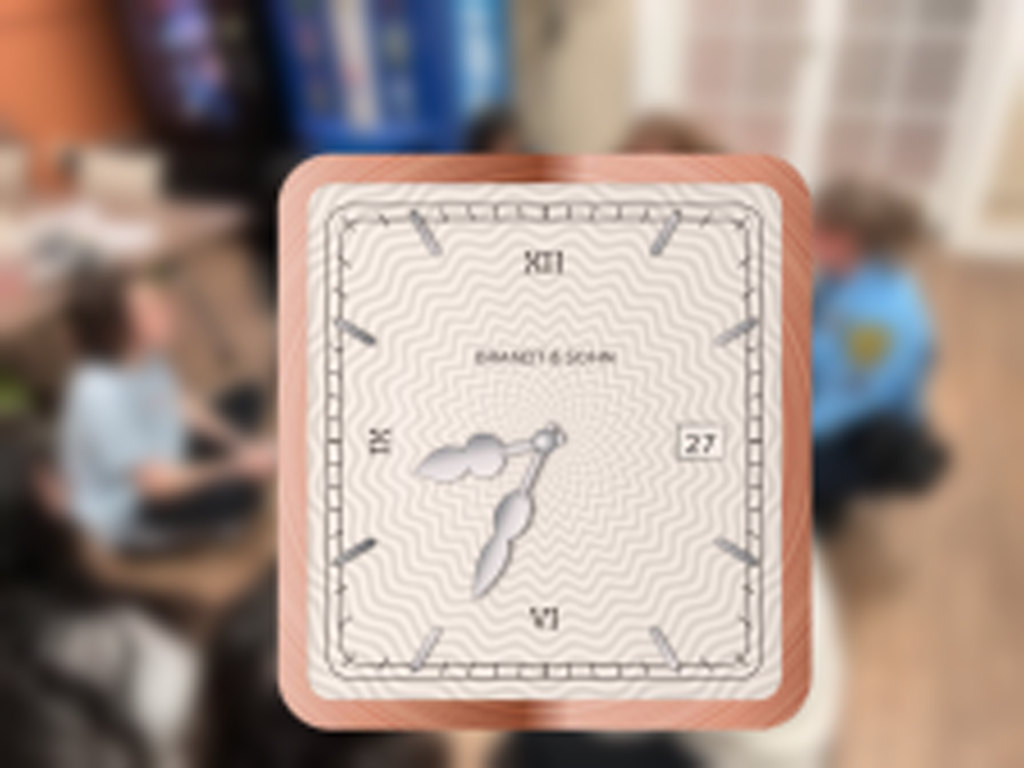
8h34
